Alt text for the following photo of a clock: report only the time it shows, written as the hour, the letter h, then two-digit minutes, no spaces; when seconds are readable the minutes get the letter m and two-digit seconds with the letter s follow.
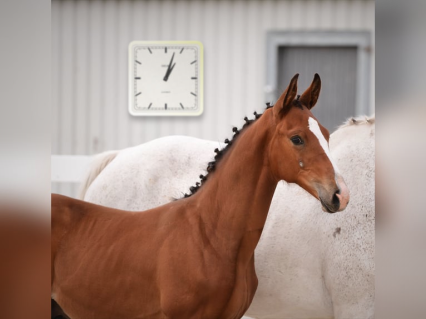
1h03
